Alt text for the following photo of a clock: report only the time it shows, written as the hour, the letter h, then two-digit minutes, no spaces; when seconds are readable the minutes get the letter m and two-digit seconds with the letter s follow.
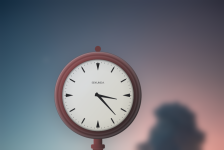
3h23
